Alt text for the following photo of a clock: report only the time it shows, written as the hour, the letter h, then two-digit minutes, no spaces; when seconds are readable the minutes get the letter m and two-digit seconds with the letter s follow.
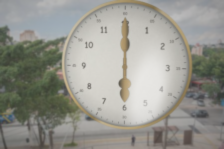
6h00
